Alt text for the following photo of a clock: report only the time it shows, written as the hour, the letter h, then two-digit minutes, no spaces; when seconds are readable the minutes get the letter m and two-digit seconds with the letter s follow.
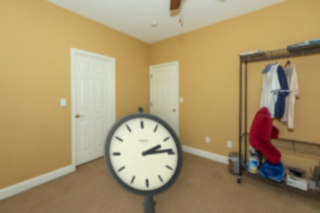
2h14
